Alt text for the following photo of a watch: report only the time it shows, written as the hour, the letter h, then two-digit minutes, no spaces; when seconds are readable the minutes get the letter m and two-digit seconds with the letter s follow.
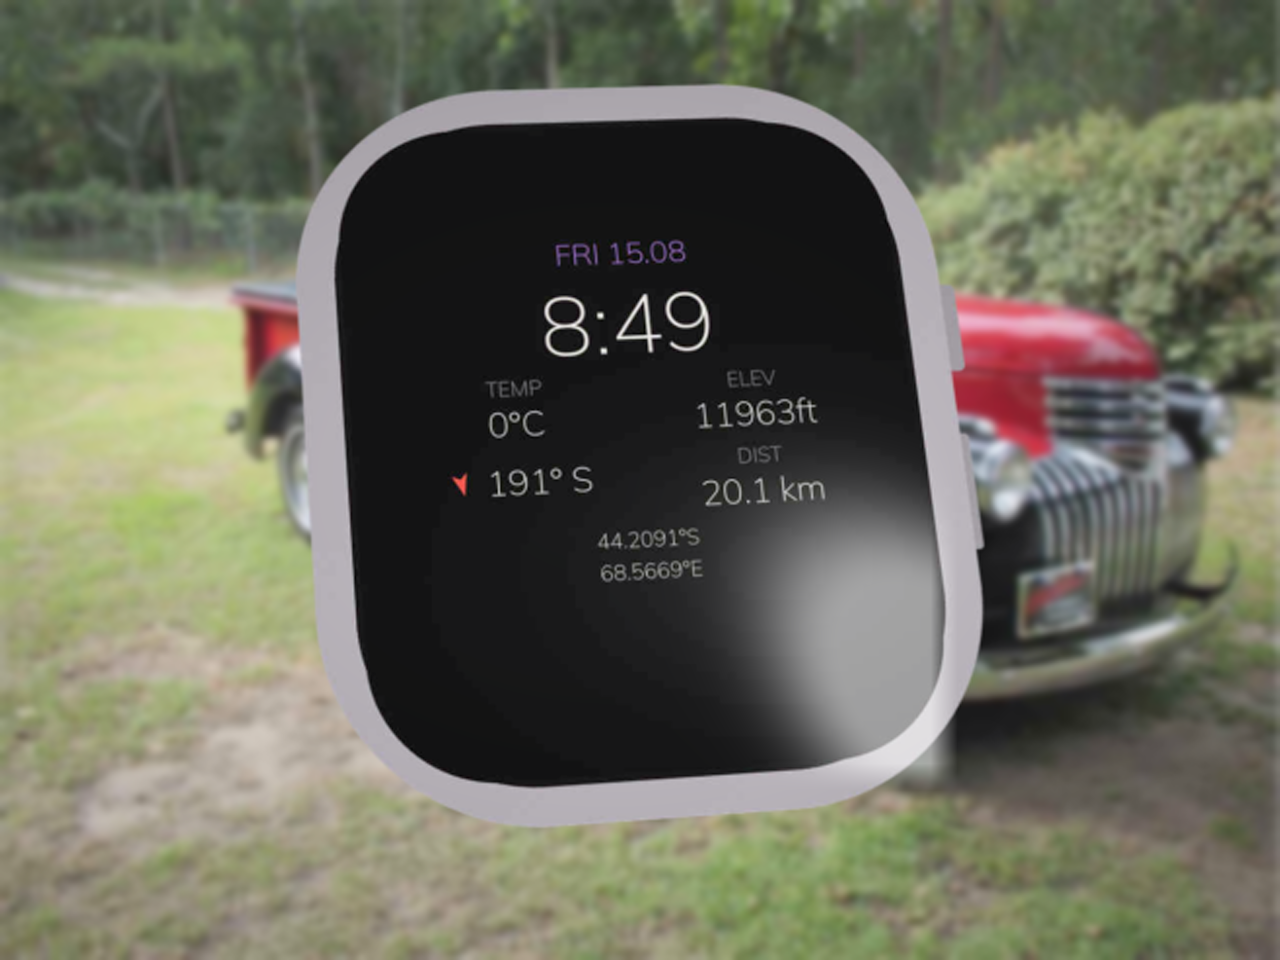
8h49
